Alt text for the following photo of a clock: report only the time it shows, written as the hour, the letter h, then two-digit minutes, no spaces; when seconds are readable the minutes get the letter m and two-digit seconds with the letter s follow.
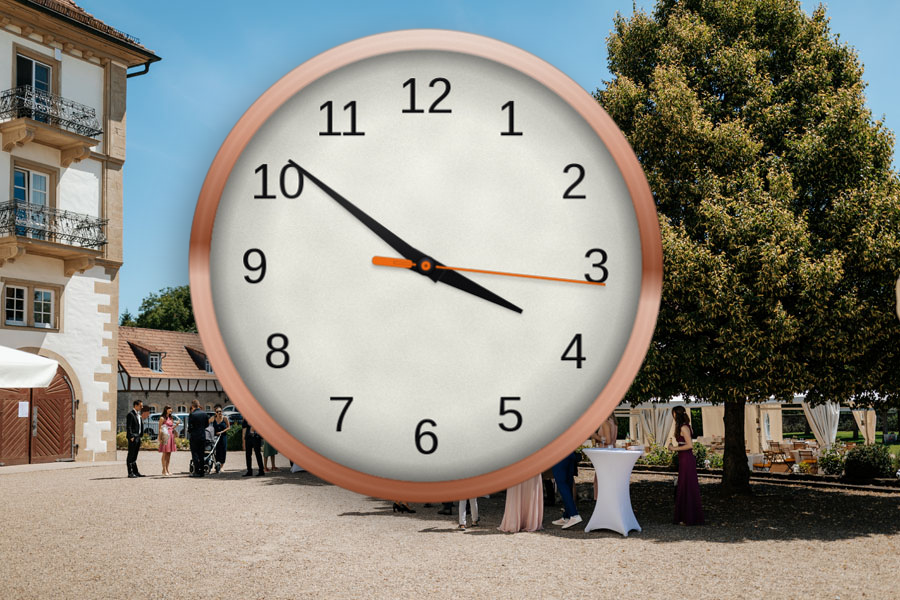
3h51m16s
